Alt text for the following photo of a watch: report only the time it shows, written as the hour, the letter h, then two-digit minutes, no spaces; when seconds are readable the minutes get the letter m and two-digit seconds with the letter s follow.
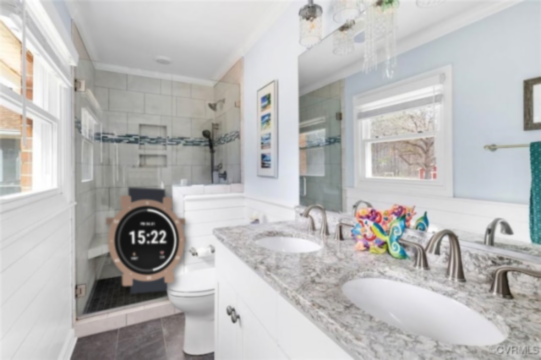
15h22
